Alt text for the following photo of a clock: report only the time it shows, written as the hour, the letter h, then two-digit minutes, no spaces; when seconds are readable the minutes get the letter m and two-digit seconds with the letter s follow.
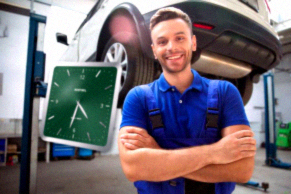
4h32
